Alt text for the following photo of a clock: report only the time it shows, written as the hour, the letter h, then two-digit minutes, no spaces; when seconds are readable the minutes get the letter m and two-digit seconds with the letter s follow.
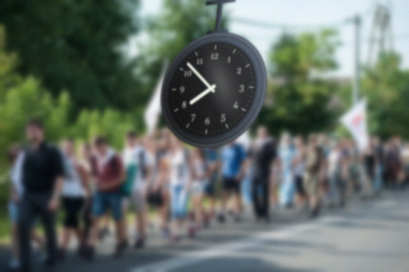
7h52
